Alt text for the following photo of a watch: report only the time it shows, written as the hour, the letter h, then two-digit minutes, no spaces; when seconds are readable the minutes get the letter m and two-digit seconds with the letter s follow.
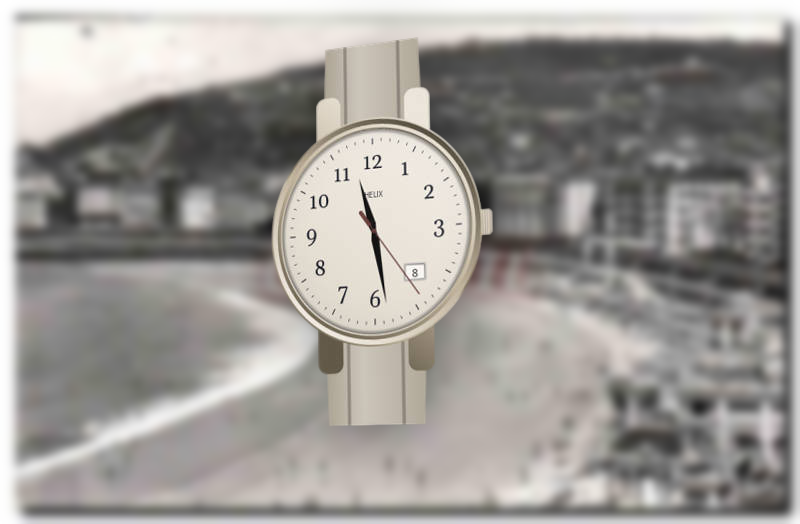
11h28m24s
